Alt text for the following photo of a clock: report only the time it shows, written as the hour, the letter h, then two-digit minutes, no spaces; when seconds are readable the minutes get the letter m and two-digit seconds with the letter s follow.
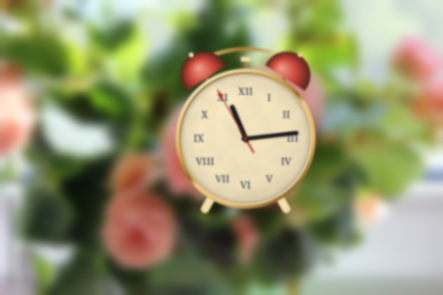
11h13m55s
